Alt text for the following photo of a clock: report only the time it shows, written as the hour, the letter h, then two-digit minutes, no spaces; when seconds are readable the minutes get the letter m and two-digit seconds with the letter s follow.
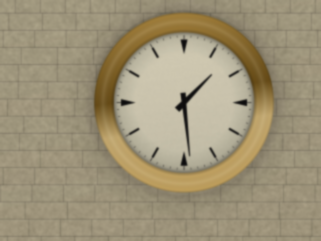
1h29
